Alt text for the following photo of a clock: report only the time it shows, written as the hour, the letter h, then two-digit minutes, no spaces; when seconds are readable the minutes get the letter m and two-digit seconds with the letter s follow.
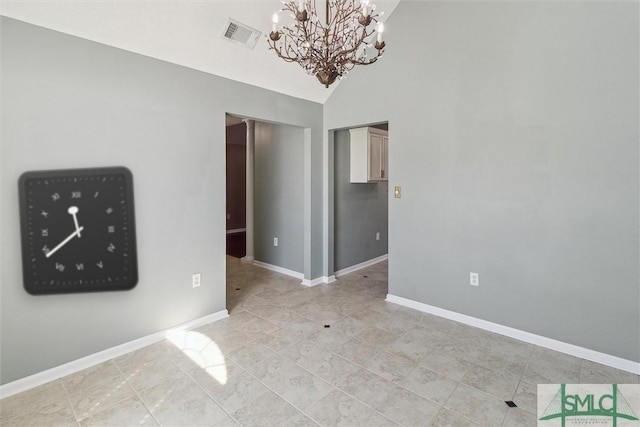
11h39
